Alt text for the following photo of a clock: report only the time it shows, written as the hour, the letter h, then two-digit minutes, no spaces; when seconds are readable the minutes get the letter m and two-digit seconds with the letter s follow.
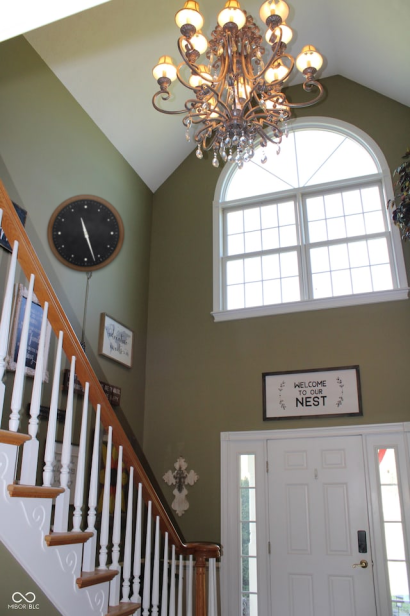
11h27
